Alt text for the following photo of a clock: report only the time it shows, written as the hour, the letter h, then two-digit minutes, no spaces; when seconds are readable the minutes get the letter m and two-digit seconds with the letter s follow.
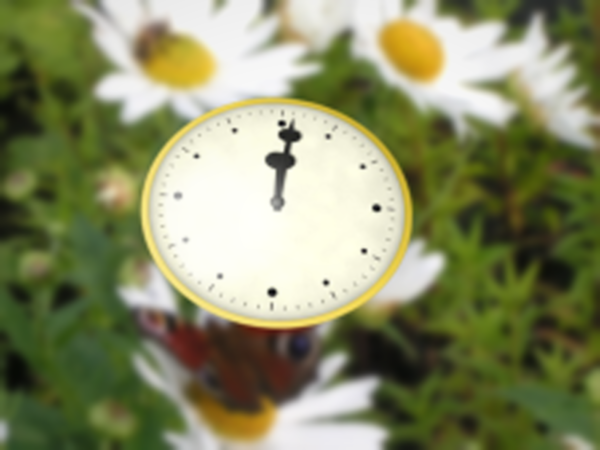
12h01
